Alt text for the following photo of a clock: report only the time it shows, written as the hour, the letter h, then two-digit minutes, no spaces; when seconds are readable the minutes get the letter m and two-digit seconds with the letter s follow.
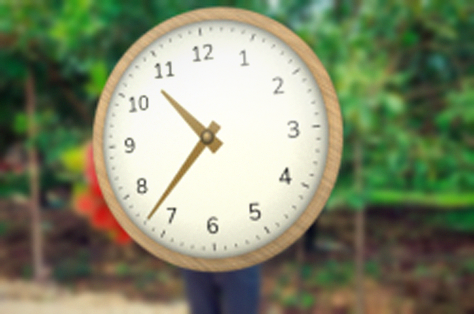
10h37
